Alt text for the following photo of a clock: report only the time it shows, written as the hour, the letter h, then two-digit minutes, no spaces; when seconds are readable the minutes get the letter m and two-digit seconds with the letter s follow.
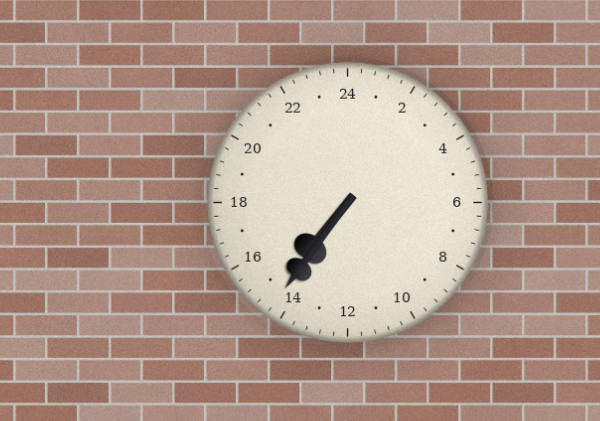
14h36
